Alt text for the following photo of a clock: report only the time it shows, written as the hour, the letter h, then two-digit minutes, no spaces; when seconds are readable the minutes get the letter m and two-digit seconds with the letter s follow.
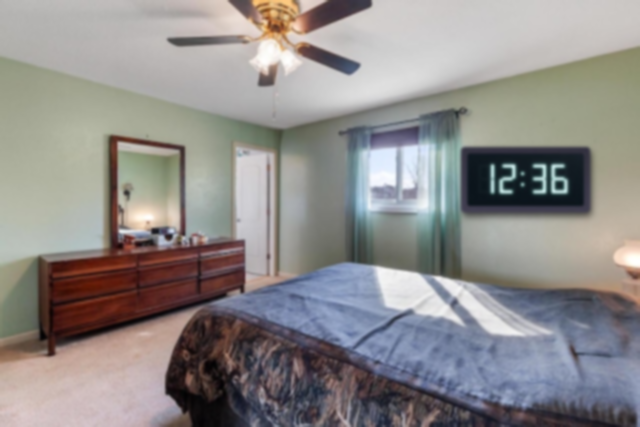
12h36
